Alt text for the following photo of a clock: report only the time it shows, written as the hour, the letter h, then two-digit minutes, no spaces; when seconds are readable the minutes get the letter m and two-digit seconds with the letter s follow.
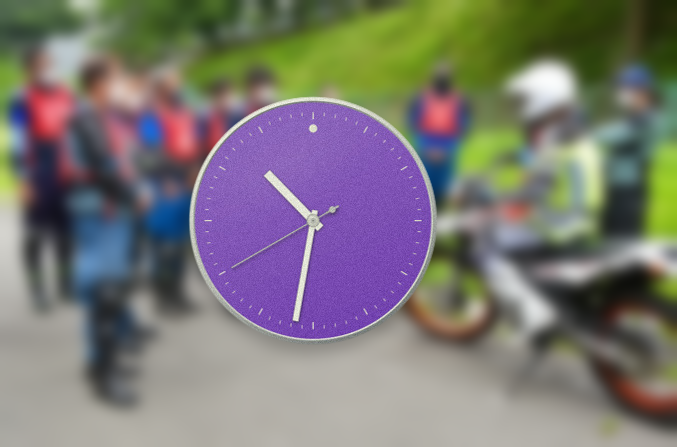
10h31m40s
